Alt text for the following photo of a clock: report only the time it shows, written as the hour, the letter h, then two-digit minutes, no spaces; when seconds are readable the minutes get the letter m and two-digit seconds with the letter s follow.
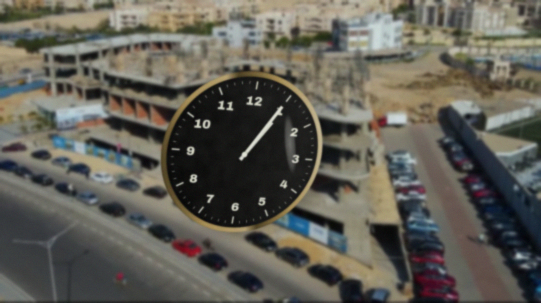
1h05
